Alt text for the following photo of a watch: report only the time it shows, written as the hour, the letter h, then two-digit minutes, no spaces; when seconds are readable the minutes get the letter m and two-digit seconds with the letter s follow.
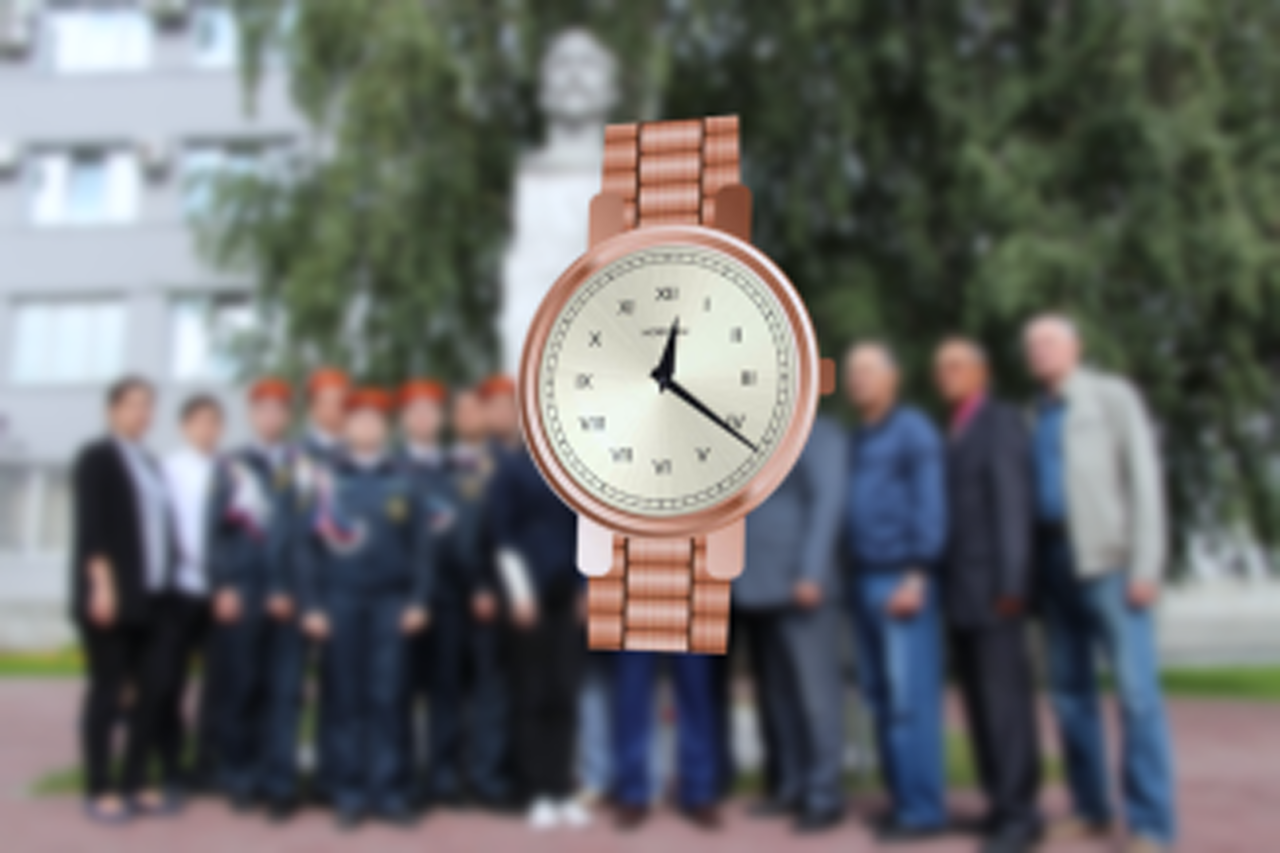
12h21
